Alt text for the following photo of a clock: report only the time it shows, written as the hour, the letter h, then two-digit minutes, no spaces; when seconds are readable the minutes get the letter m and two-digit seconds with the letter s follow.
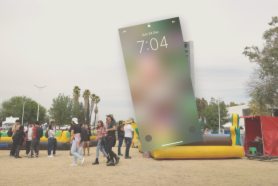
7h04
